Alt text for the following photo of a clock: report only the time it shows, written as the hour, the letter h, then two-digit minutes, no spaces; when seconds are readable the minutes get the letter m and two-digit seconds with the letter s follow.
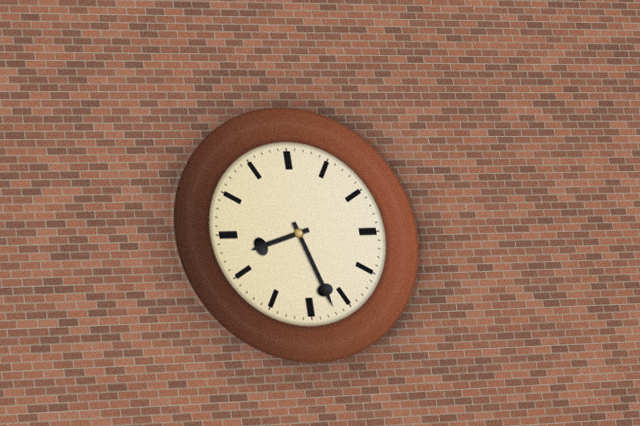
8h27
